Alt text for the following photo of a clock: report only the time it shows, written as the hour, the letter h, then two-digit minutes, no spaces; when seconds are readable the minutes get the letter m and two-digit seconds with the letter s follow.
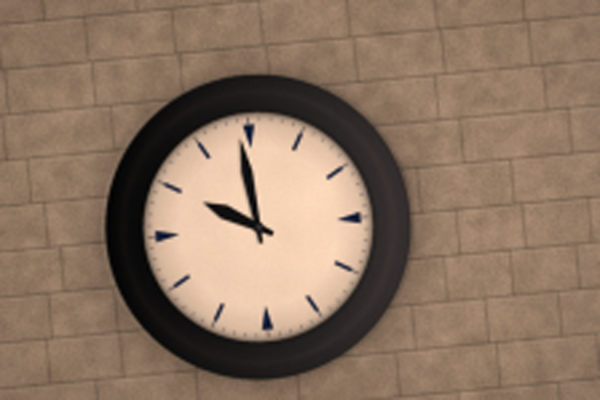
9h59
